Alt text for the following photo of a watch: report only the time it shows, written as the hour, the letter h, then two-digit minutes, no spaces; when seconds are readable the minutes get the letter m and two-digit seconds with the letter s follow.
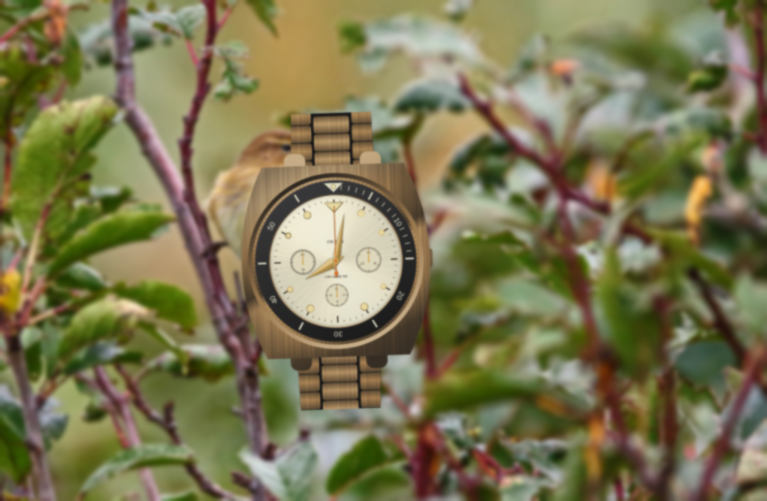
8h02
